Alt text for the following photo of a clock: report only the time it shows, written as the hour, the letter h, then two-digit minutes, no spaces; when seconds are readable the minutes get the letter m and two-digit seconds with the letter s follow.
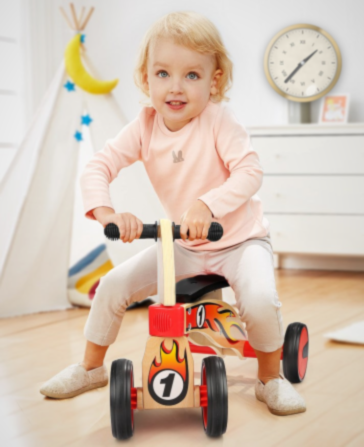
1h37
